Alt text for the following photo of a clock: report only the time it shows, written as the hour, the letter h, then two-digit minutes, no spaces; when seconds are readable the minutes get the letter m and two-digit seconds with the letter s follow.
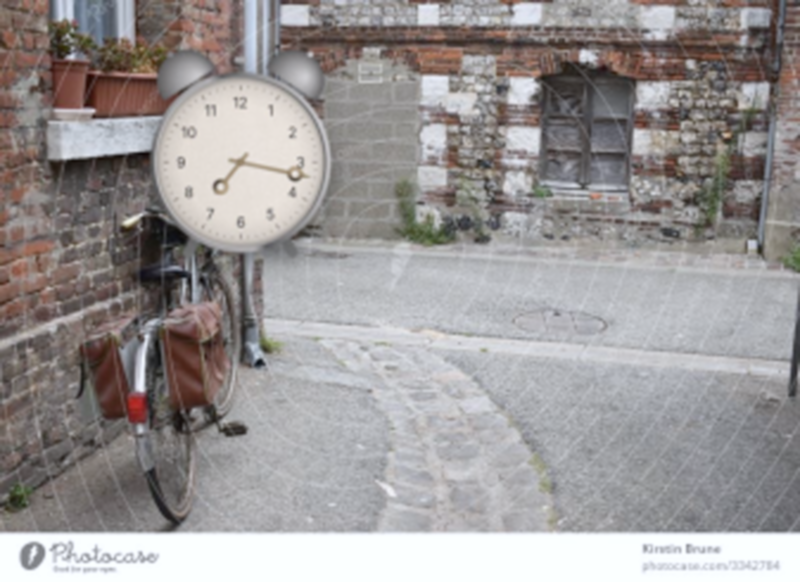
7h17
